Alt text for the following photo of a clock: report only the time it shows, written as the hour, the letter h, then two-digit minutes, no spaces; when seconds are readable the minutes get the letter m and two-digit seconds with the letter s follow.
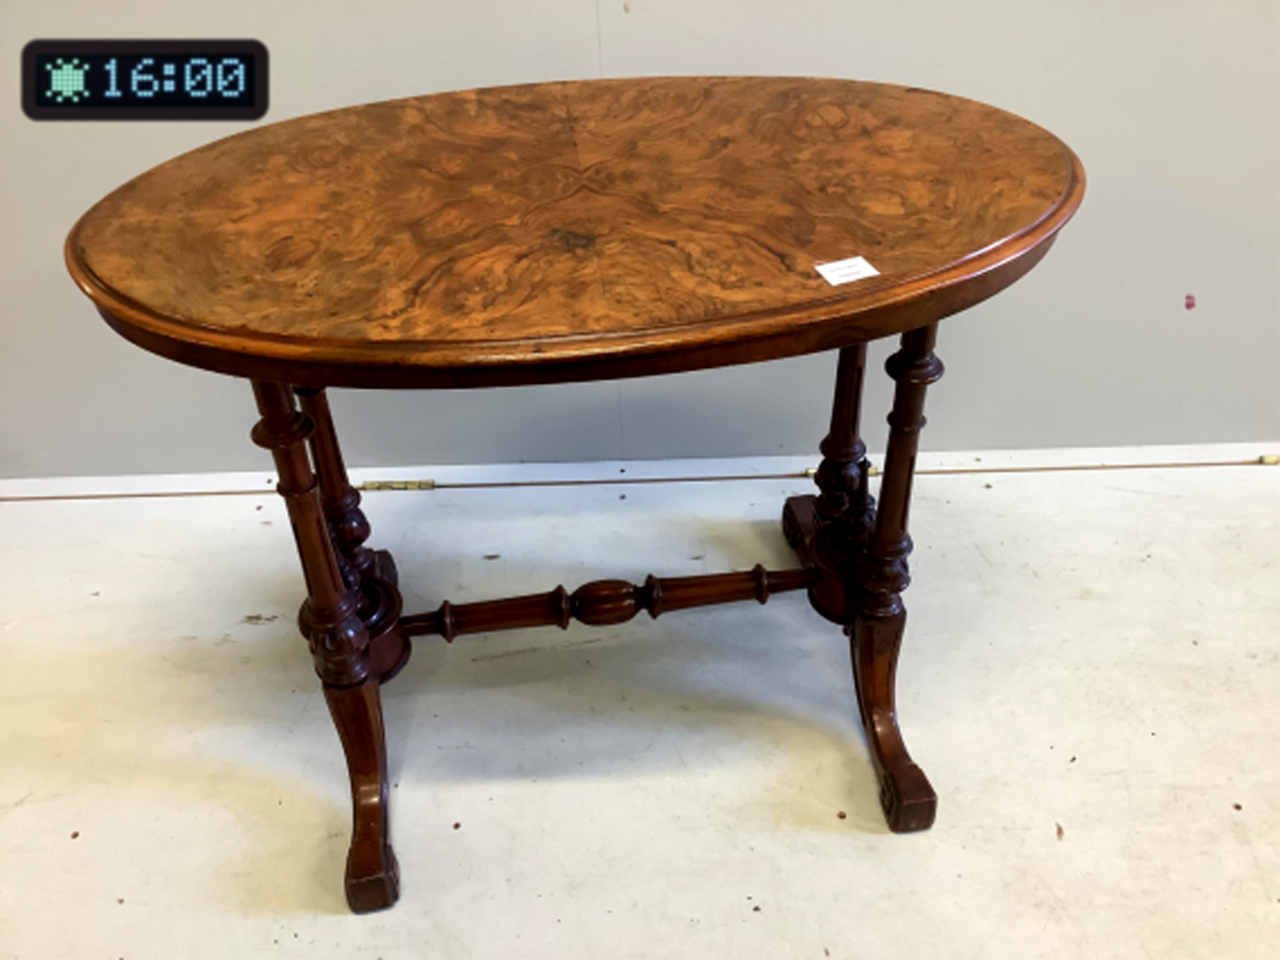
16h00
